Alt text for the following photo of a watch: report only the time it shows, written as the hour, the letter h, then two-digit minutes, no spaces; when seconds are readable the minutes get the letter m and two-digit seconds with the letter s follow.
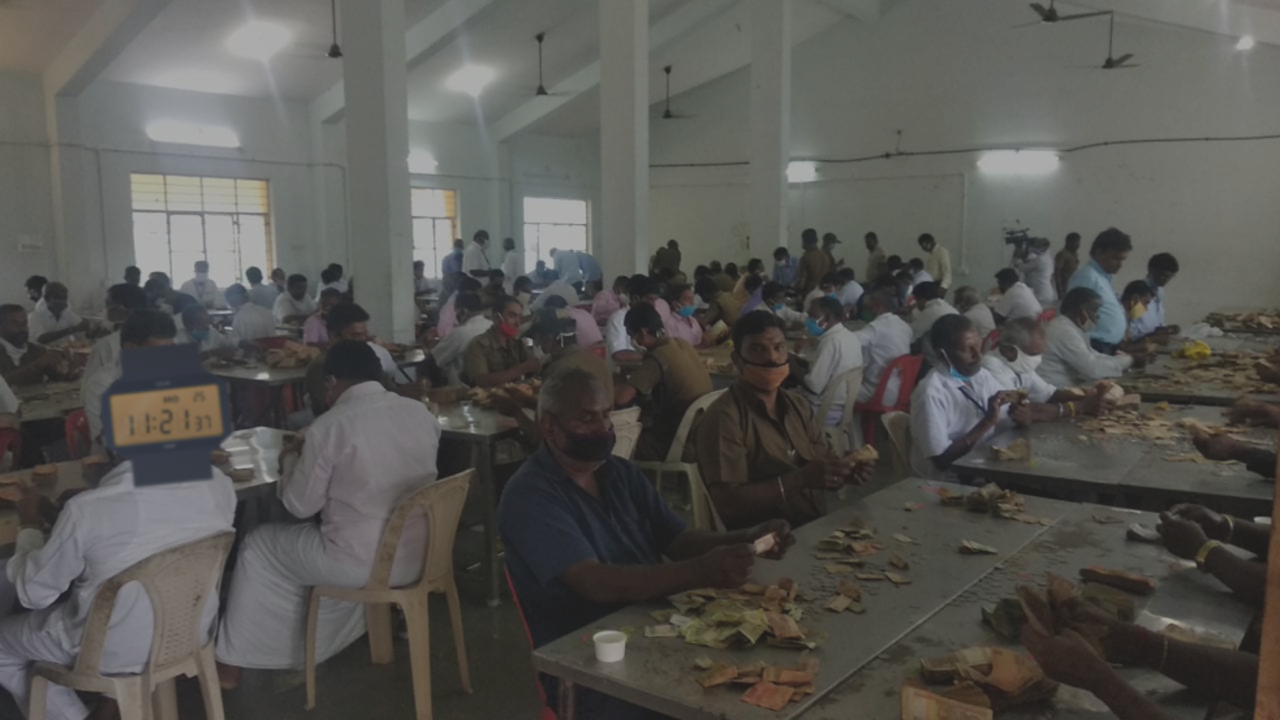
11h21
